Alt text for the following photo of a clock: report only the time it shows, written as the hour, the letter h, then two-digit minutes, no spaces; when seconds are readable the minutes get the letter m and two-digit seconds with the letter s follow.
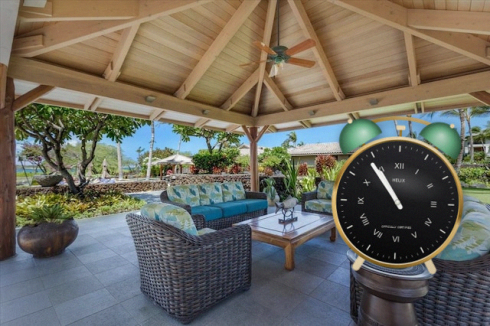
10h54
